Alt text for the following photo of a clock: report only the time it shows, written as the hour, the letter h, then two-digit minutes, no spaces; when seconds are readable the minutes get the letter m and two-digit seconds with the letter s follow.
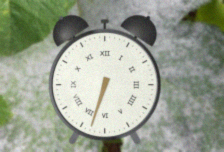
6h33
